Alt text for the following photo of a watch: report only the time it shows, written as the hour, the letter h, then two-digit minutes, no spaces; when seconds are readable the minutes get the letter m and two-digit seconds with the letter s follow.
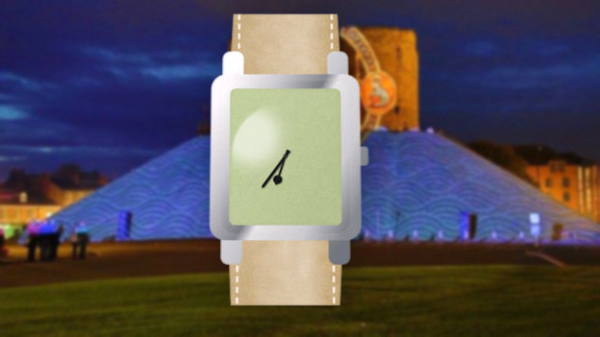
6h36
